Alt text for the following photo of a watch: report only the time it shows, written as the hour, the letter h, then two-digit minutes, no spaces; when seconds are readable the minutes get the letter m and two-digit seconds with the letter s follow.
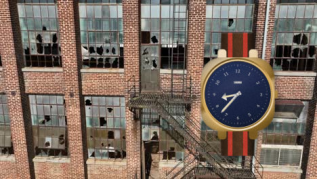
8h37
